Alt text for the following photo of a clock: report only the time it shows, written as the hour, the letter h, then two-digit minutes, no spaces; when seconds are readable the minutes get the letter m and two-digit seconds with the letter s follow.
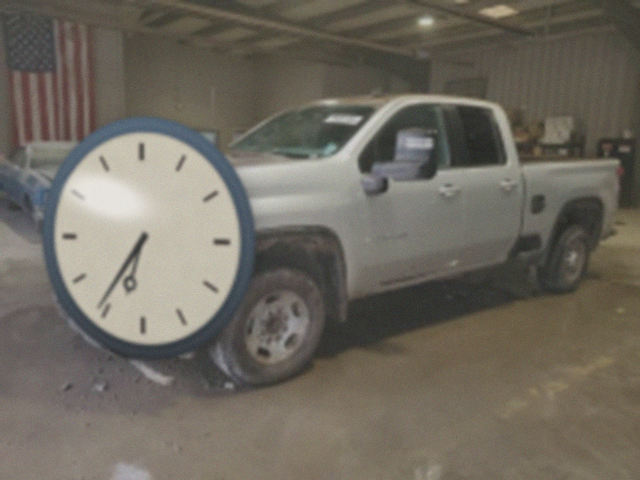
6h36
